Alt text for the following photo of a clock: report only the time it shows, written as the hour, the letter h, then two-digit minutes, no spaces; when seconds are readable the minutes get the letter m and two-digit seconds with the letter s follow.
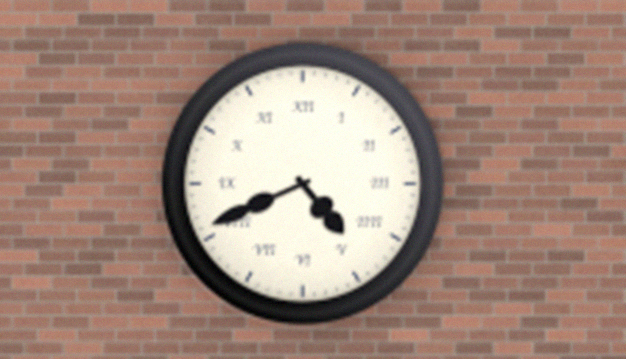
4h41
